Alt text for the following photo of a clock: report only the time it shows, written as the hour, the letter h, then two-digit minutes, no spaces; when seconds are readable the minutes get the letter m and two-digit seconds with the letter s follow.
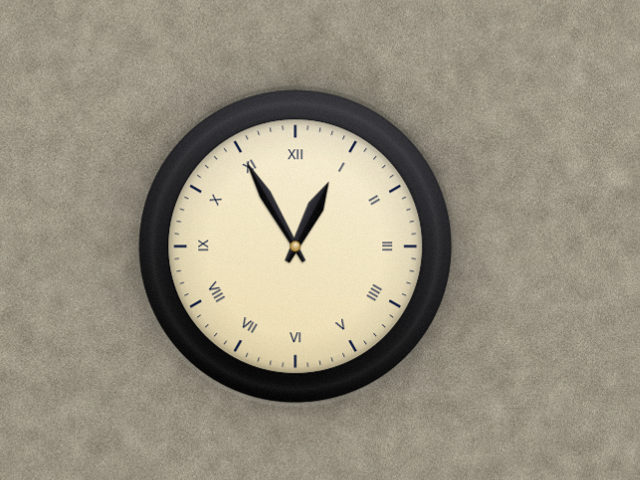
12h55
